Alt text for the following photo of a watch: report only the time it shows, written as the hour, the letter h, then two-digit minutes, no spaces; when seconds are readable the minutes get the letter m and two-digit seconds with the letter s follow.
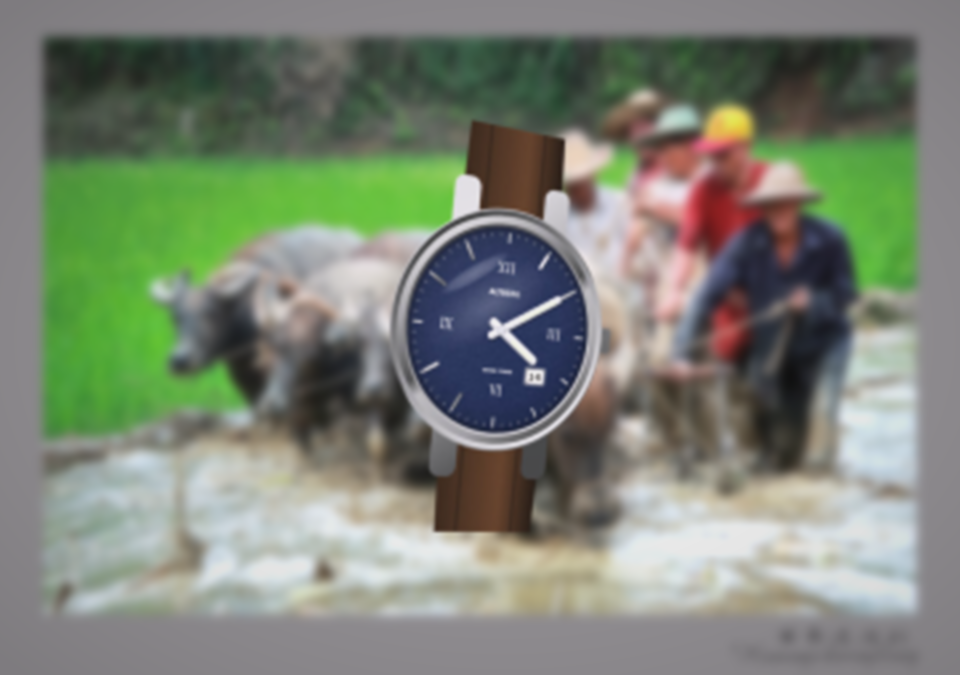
4h10
